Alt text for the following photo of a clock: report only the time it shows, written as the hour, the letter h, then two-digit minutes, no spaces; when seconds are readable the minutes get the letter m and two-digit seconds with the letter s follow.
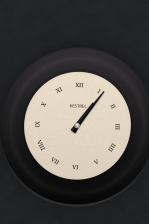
1h06
